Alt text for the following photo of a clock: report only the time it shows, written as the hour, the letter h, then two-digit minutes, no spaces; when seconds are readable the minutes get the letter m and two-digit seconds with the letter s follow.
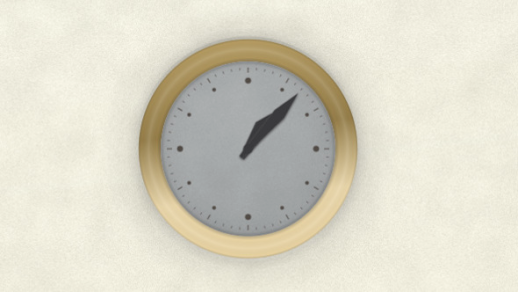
1h07
